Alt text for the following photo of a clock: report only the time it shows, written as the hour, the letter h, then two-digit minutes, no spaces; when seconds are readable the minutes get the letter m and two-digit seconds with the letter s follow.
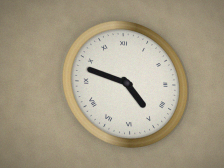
4h48
